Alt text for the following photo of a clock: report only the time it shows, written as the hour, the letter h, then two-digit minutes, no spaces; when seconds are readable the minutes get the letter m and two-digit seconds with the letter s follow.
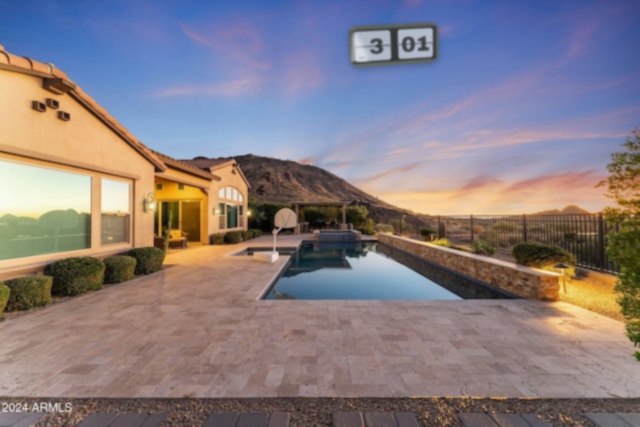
3h01
